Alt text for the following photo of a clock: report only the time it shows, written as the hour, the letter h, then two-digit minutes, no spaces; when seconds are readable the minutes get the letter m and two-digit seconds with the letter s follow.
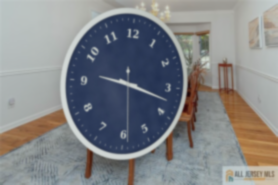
9h17m29s
